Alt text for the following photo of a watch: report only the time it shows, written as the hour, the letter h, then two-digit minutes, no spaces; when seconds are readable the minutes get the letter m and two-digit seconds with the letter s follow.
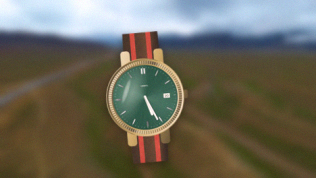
5h26
